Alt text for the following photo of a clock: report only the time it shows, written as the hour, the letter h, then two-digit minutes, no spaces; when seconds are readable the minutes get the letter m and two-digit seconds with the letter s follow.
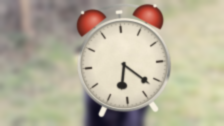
6h22
